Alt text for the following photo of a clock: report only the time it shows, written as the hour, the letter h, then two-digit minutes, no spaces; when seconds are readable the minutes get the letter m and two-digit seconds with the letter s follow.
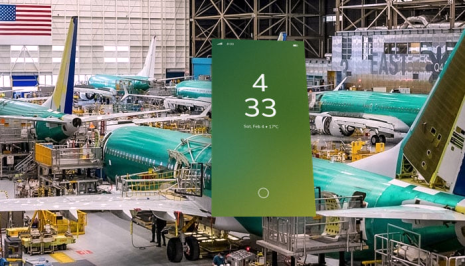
4h33
